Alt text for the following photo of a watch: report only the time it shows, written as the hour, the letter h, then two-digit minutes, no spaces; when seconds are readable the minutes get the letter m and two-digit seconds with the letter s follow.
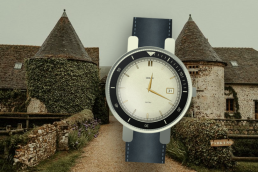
12h19
